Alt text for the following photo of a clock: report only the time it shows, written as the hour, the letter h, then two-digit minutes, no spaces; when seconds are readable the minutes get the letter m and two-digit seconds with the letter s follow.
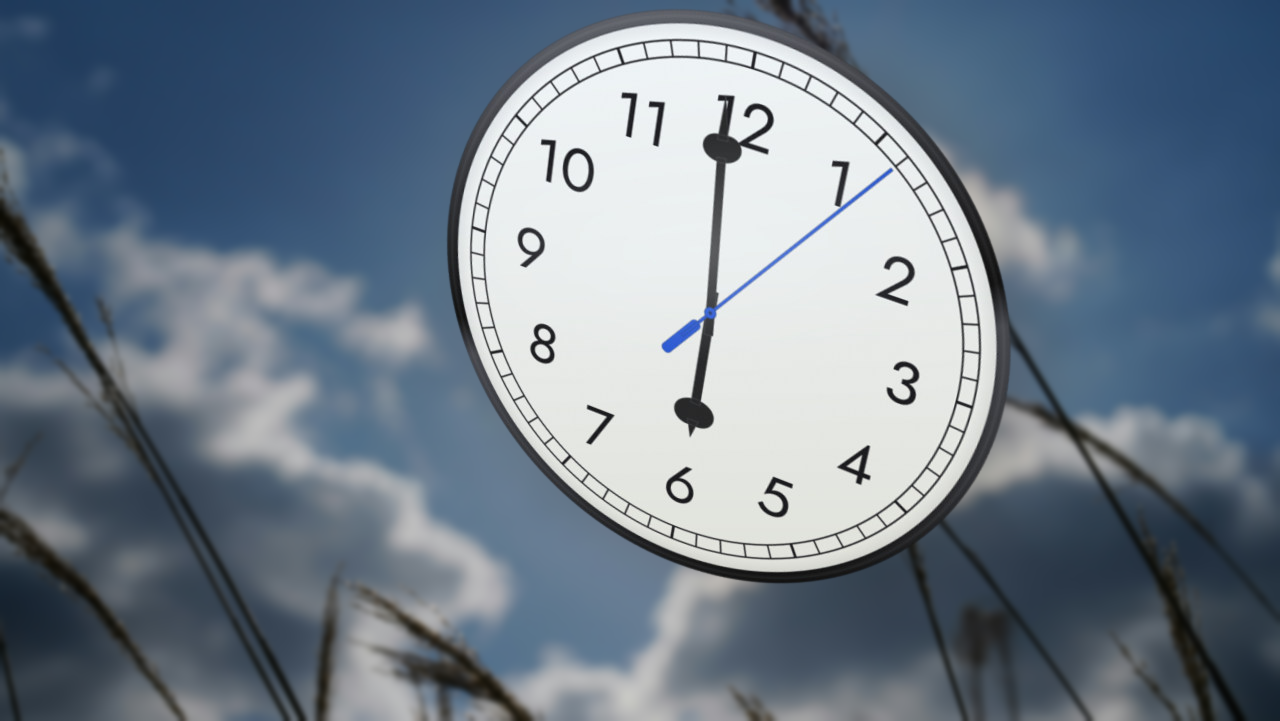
5h59m06s
